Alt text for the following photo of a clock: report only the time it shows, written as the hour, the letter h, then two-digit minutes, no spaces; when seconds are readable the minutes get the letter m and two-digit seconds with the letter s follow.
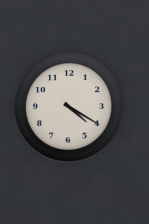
4h20
